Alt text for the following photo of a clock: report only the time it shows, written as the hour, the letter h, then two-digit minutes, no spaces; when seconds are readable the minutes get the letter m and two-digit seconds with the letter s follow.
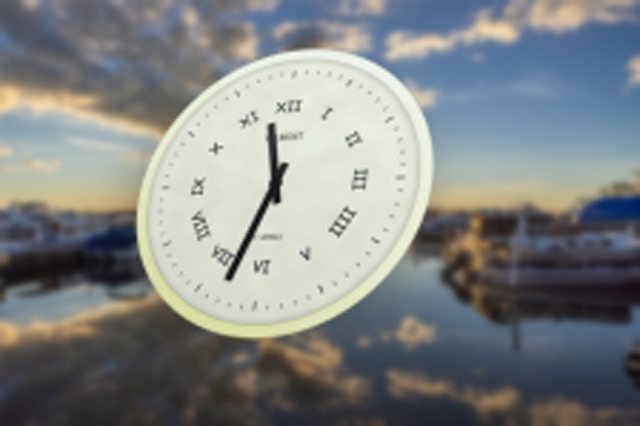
11h33
